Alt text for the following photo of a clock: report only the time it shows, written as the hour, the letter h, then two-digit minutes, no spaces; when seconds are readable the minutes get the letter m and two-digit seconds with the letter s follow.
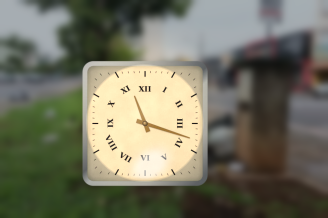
11h18
